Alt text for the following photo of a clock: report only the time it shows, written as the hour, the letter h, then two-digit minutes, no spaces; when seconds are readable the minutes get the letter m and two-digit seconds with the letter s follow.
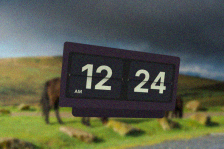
12h24
